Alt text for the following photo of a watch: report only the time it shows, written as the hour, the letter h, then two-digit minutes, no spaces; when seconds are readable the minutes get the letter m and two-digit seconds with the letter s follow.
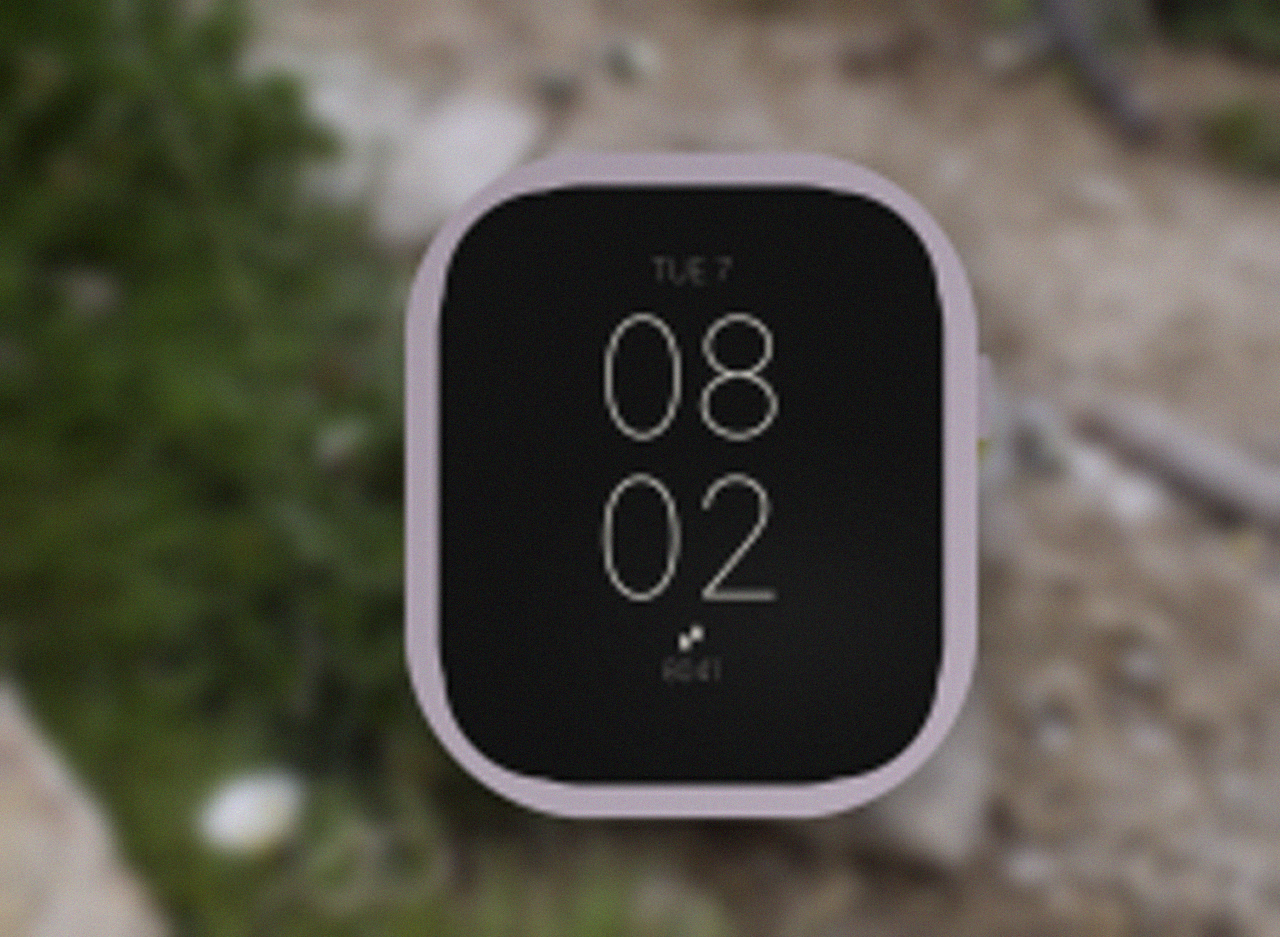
8h02
